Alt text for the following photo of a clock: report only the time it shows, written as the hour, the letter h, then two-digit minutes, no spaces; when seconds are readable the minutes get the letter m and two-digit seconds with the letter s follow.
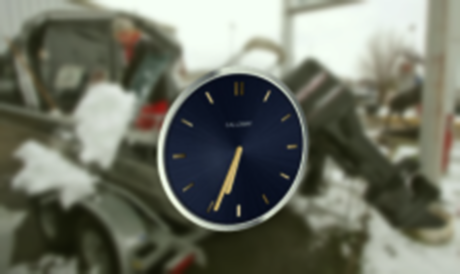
6h34
